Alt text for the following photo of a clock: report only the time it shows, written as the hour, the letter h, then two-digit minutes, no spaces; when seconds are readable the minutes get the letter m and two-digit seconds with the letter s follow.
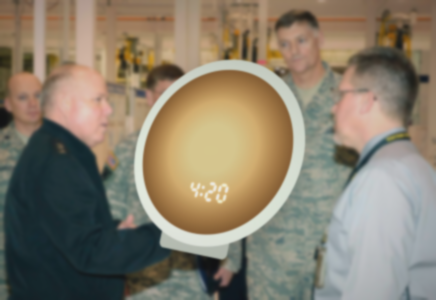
4h20
